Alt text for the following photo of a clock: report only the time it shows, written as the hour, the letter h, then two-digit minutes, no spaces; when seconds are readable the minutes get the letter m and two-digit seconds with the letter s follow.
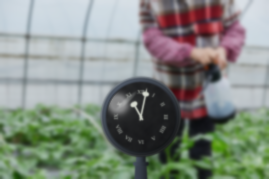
11h02
